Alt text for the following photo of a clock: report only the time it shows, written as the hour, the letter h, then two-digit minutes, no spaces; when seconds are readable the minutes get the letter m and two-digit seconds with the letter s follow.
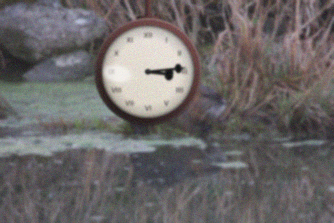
3h14
